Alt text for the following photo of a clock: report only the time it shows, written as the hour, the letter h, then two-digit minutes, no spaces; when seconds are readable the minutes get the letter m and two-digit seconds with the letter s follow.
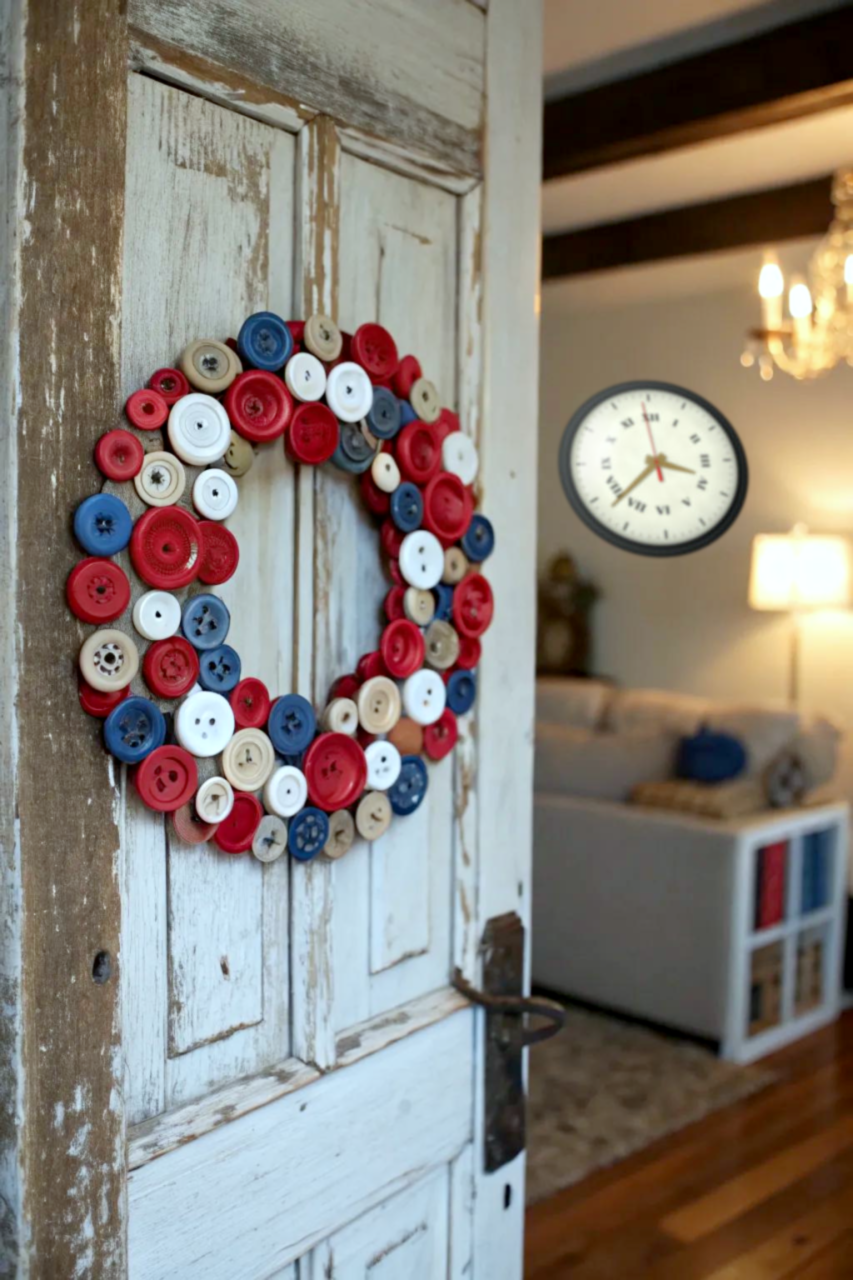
3h37m59s
